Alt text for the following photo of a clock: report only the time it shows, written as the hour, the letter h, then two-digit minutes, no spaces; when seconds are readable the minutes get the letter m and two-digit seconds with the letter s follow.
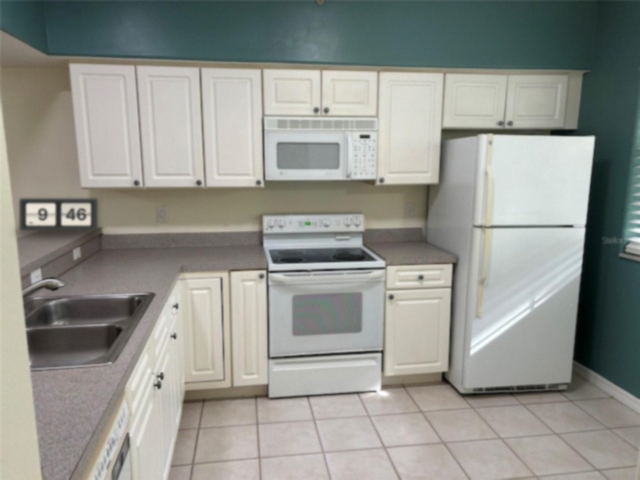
9h46
